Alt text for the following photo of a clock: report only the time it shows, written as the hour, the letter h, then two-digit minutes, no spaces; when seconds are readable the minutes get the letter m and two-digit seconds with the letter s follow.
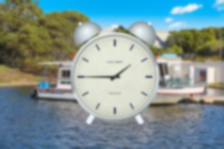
1h45
